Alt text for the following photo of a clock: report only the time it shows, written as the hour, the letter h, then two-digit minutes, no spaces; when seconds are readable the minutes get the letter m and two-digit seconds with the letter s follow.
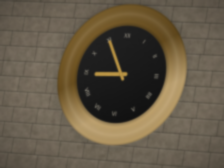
8h55
